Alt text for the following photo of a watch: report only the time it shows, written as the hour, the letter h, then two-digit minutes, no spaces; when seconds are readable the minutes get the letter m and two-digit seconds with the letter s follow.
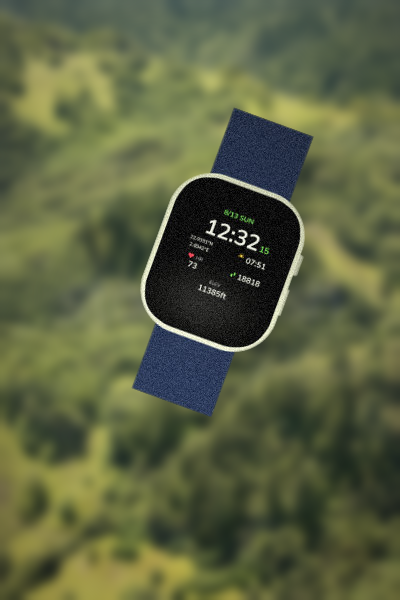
12h32m15s
